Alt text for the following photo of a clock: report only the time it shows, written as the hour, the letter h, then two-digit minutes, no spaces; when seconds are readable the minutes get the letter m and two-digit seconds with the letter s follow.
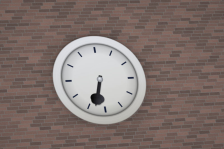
6h33
